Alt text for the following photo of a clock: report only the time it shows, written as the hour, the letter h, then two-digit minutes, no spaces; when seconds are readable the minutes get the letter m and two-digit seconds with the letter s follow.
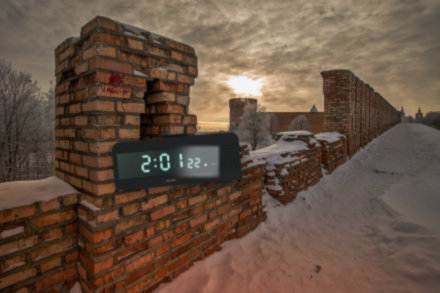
2h01m22s
